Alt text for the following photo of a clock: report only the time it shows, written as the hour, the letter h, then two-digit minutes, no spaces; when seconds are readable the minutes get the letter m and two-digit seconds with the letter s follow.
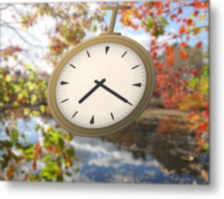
7h20
